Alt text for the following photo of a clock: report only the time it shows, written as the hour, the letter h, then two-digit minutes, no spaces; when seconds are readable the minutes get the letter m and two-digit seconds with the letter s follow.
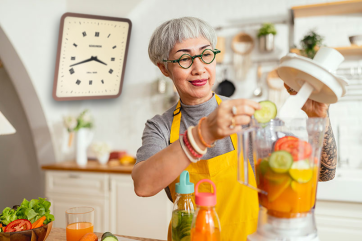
3h42
